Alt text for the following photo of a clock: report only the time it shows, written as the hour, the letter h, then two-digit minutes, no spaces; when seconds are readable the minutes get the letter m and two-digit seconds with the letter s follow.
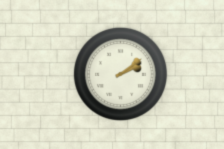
2h09
